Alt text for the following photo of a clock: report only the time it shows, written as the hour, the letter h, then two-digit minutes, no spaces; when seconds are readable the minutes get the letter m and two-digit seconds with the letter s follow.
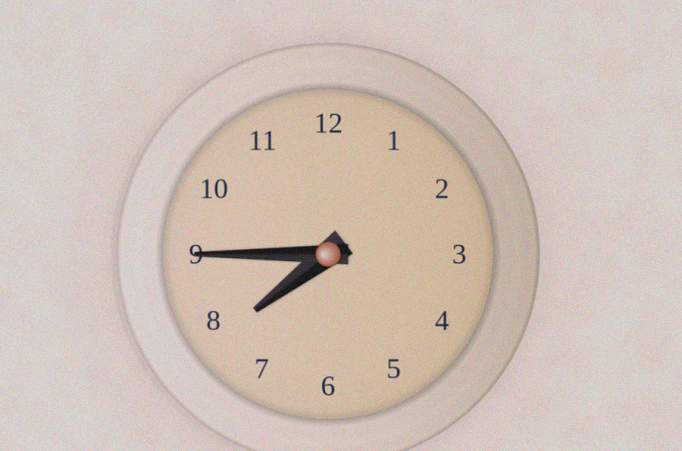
7h45
